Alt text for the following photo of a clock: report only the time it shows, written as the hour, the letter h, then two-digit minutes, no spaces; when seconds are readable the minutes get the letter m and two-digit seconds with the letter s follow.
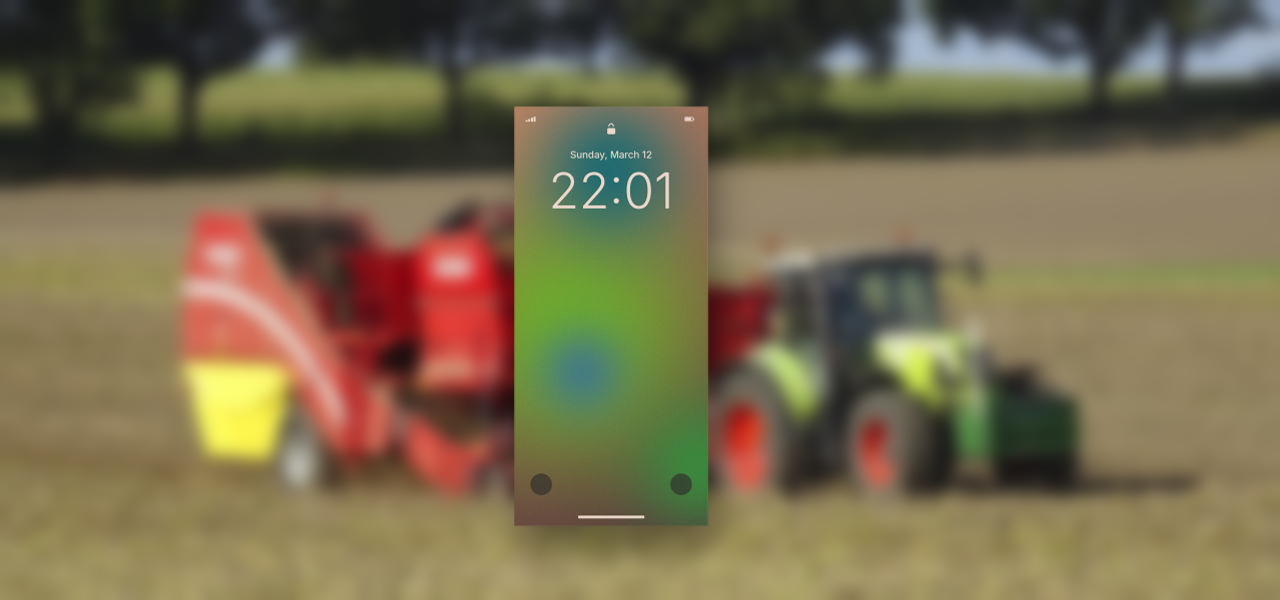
22h01
